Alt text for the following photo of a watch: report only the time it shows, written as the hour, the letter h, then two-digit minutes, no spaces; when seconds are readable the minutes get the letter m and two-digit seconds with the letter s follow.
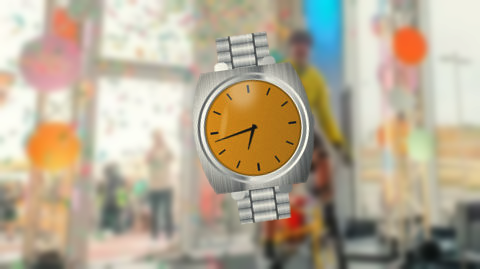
6h43
